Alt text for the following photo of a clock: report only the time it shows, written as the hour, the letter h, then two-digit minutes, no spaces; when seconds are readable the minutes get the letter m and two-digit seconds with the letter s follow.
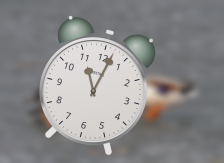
11h02
